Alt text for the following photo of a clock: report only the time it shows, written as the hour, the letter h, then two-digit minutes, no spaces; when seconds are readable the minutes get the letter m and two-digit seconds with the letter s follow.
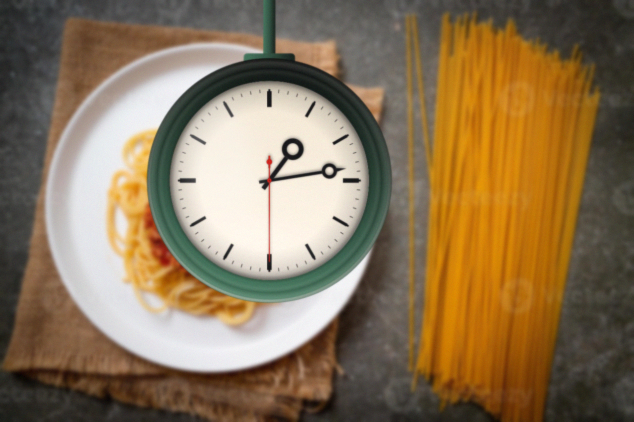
1h13m30s
